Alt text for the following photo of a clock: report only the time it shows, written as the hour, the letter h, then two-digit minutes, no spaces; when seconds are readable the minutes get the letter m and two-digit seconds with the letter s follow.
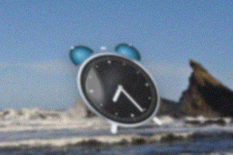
7h26
